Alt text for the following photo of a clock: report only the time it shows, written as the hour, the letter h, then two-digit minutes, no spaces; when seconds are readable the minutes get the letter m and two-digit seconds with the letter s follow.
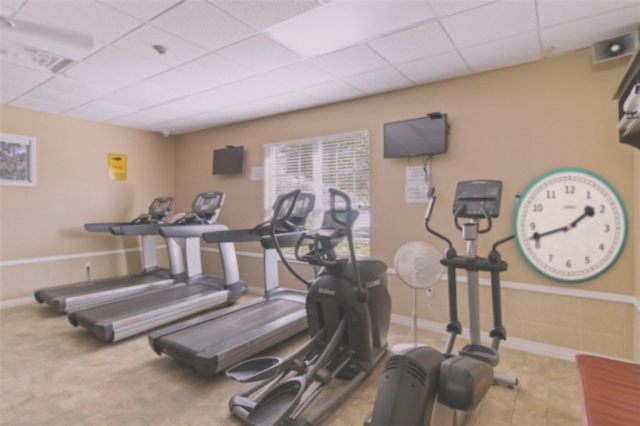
1h42
